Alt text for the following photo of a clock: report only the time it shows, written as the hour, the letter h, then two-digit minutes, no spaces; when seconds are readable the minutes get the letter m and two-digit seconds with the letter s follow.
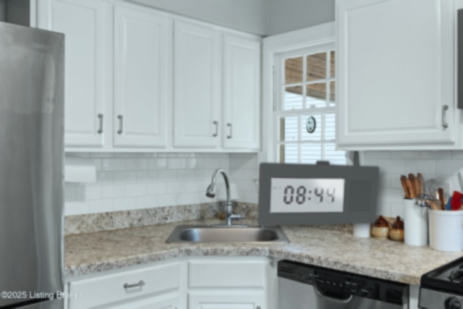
8h44
